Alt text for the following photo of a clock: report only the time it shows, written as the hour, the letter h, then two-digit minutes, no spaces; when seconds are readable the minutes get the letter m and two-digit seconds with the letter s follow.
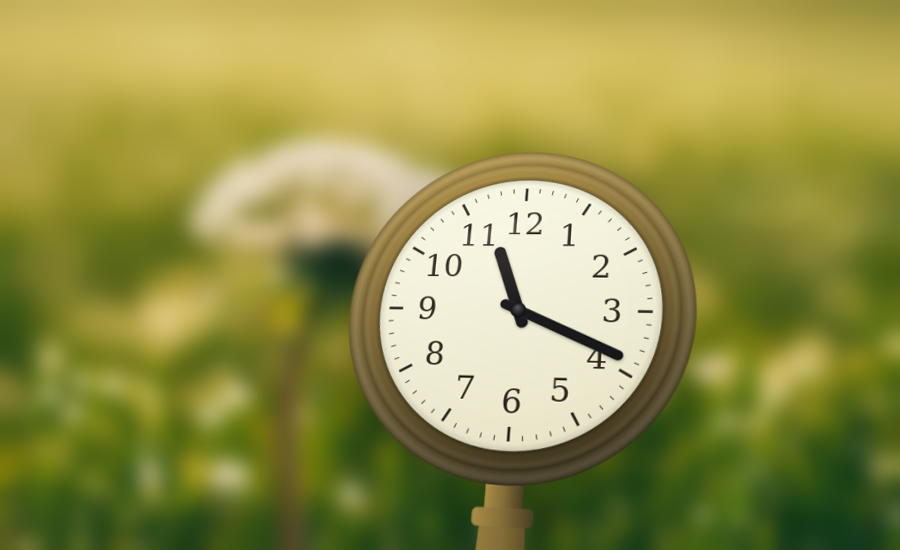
11h19
